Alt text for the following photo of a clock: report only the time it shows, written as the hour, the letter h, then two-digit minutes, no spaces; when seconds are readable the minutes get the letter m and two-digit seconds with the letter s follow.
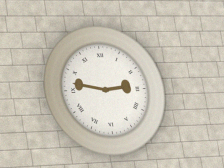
2h47
